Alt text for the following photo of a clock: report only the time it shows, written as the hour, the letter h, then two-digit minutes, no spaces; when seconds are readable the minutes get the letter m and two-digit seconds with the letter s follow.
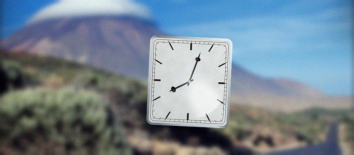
8h03
